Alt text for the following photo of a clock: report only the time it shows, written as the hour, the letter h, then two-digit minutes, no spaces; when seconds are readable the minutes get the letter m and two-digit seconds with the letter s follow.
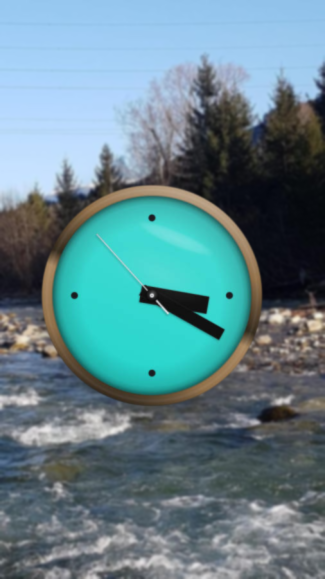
3h19m53s
